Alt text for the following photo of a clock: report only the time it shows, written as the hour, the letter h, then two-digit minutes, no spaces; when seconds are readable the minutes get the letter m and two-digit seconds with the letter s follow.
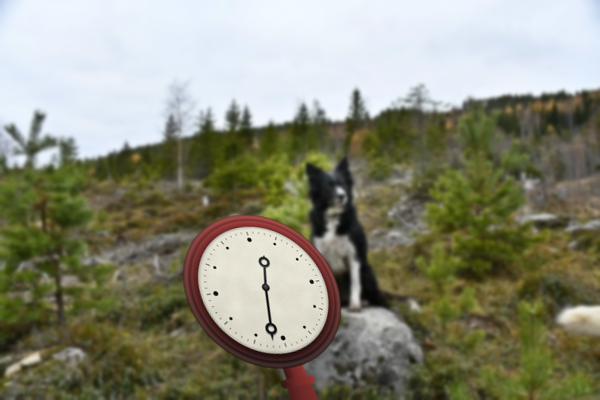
12h32
